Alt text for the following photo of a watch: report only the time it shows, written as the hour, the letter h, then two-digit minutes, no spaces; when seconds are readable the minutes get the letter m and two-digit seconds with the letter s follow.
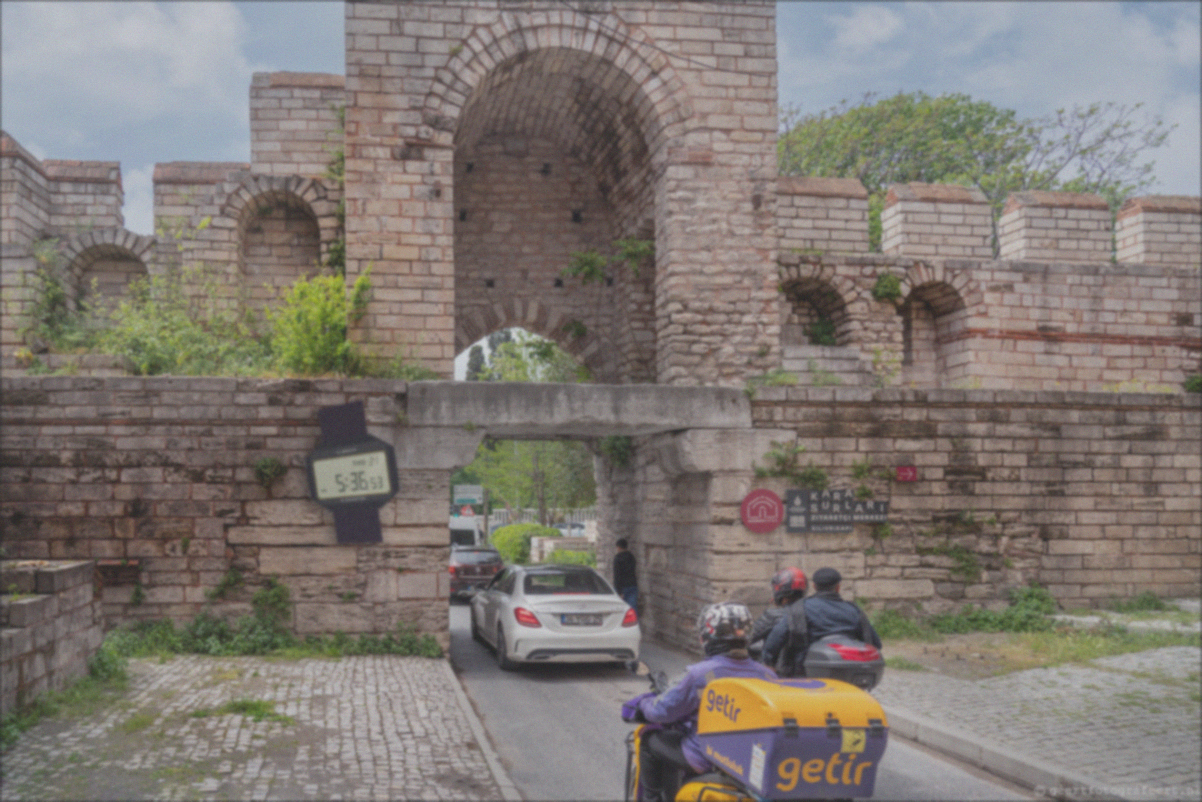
5h36
